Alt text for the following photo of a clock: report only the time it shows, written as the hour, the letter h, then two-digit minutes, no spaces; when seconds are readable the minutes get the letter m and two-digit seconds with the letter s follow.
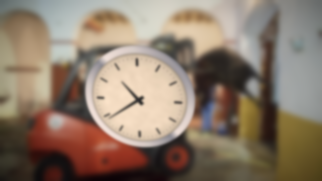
10h39
